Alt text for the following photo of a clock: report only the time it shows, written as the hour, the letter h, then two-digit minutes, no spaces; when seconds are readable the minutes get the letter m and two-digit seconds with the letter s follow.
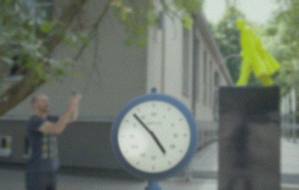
4h53
